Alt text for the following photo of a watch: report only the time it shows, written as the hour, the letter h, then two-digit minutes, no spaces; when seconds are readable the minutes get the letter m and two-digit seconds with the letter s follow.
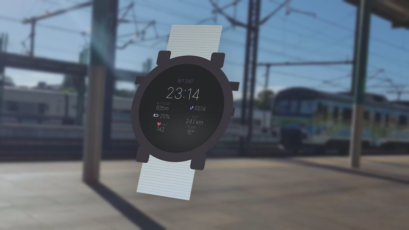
23h14
